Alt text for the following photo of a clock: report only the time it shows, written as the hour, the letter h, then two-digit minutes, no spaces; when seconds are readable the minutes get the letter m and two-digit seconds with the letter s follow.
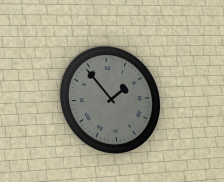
1h54
